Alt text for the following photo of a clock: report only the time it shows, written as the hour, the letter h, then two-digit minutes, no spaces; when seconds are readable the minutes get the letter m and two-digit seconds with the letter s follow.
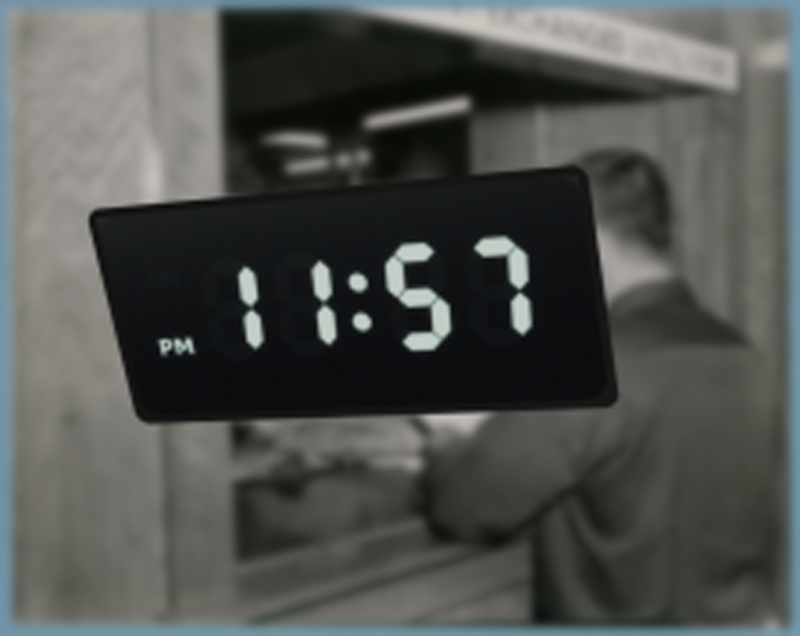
11h57
